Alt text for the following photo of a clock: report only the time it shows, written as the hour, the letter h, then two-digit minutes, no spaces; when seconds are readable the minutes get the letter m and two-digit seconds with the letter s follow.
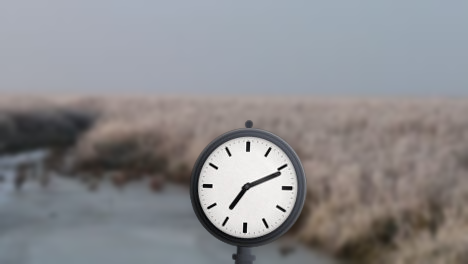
7h11
